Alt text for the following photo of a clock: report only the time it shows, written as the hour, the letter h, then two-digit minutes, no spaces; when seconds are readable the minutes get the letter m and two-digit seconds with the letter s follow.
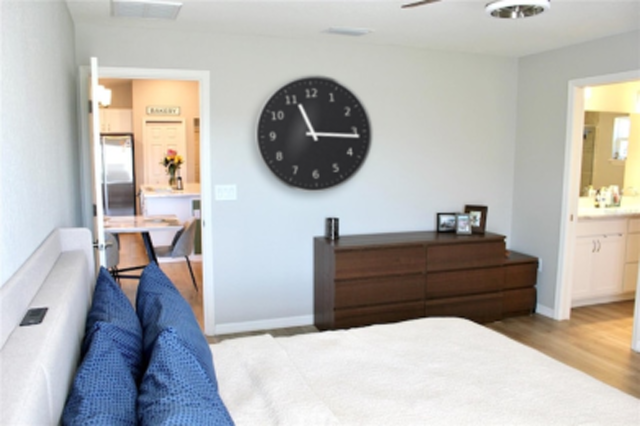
11h16
